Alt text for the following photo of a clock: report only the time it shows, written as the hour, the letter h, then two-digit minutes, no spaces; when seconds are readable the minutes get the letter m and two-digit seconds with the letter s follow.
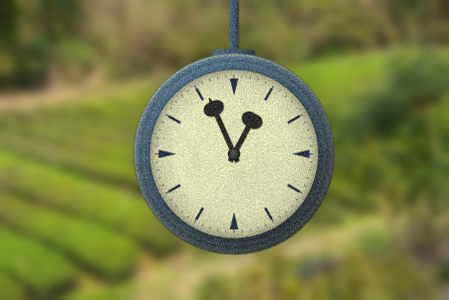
12h56
